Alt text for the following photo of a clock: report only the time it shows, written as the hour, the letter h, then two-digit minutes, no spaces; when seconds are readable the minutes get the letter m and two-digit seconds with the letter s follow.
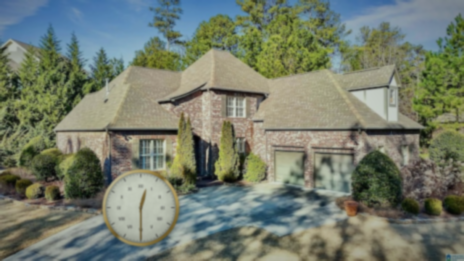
12h30
